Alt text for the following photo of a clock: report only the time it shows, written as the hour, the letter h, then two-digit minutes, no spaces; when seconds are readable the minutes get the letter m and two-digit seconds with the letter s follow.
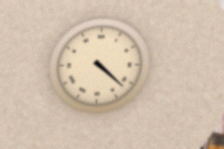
4h22
